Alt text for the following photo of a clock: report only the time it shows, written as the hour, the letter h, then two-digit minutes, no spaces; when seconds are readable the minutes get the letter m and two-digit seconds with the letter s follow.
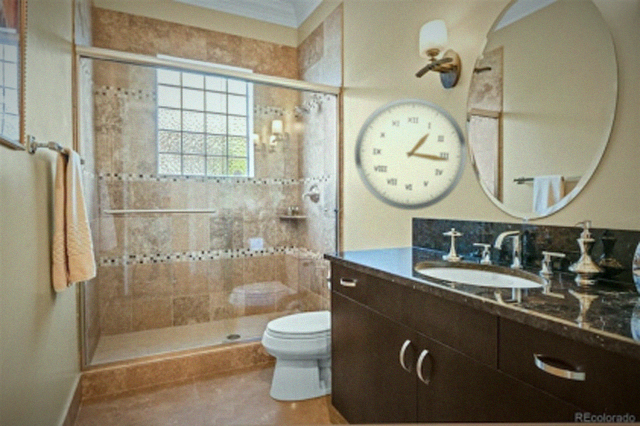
1h16
